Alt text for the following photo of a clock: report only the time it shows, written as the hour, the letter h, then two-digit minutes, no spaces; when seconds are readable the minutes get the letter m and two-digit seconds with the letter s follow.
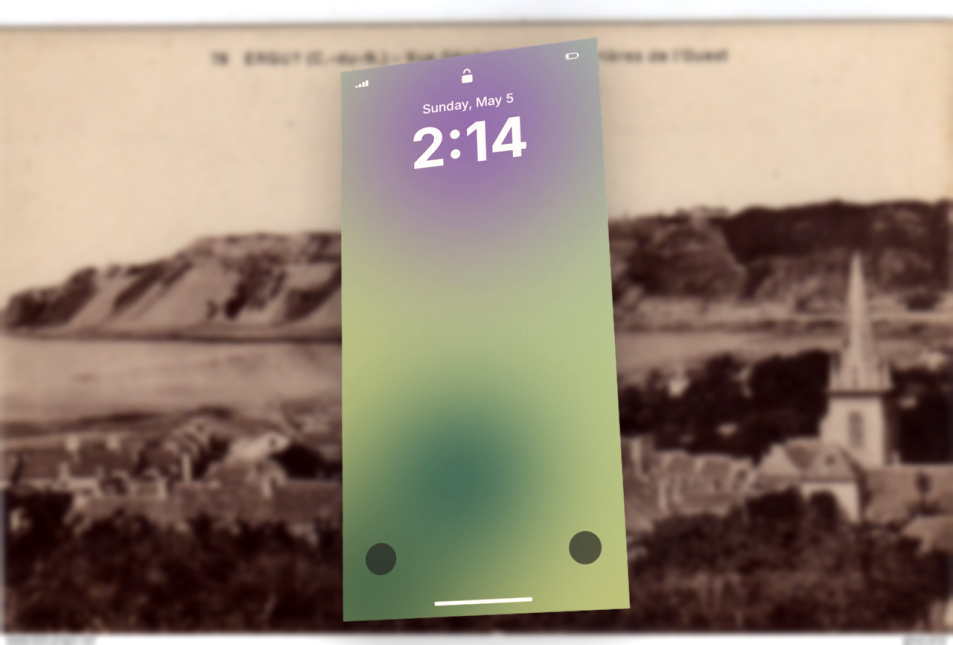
2h14
